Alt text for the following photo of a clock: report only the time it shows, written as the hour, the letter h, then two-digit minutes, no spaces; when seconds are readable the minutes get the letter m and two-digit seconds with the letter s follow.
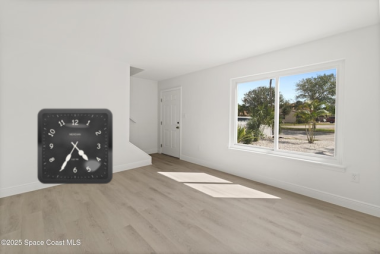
4h35
